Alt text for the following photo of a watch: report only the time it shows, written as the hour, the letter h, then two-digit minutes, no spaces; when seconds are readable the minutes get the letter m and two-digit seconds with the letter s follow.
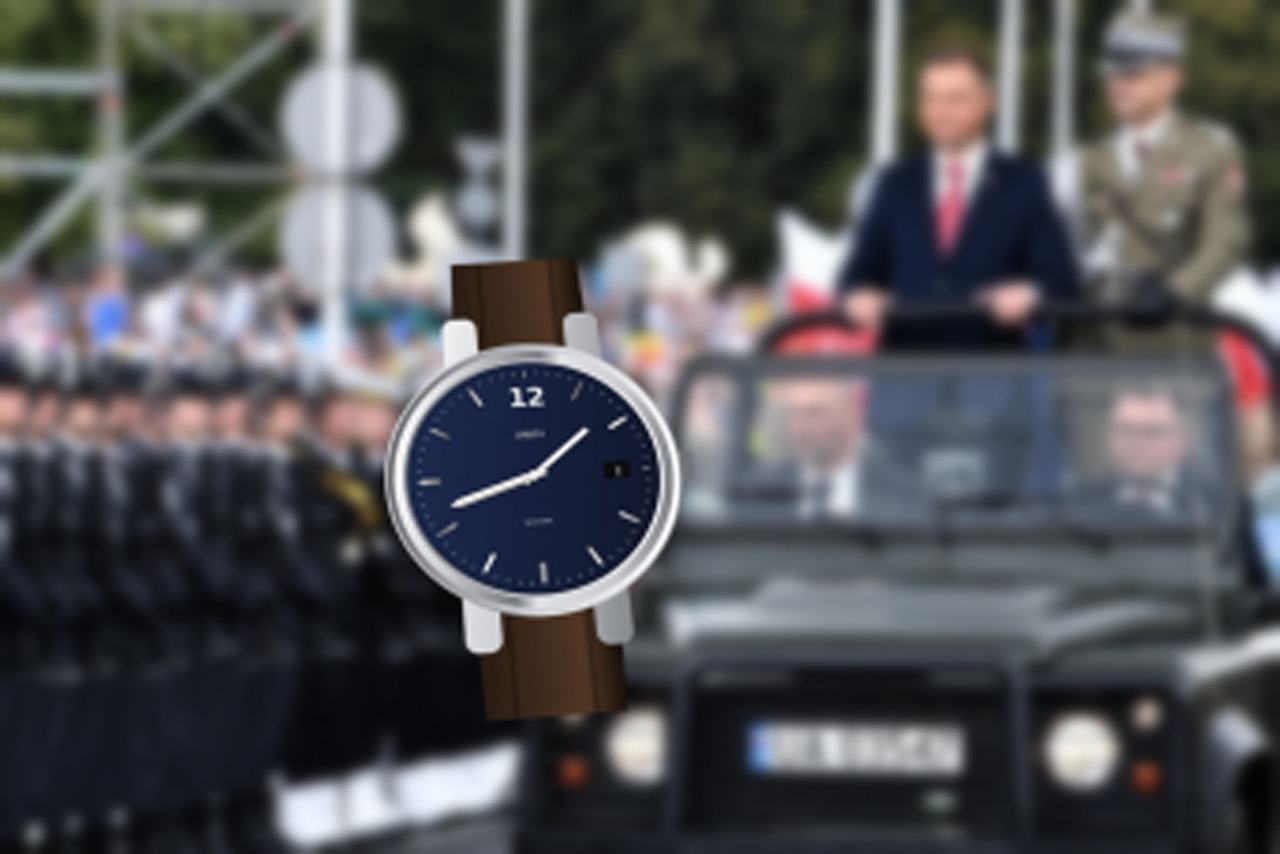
1h42
